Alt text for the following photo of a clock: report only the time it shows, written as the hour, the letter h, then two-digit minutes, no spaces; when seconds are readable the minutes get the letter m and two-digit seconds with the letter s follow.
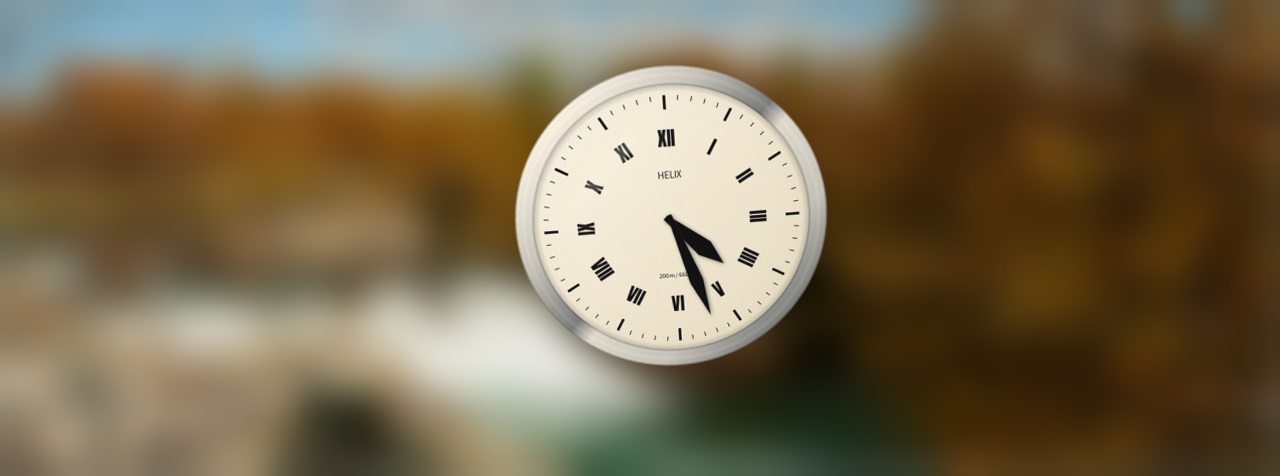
4h27
